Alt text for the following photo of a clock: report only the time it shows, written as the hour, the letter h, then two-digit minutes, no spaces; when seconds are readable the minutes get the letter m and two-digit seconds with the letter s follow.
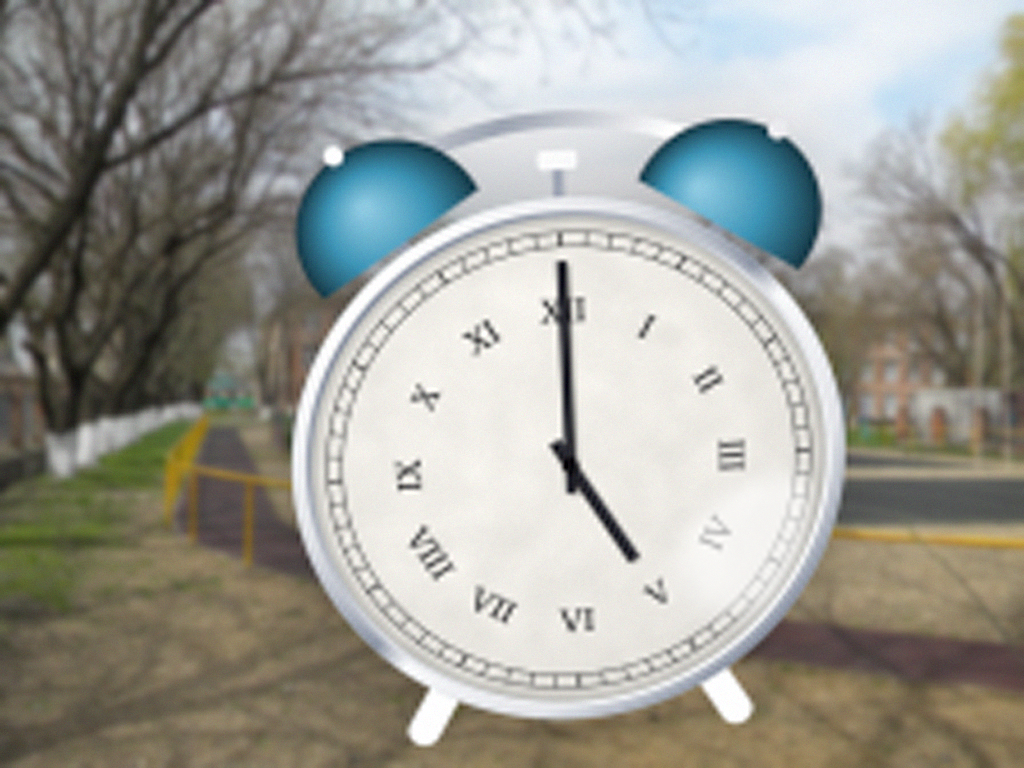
5h00
